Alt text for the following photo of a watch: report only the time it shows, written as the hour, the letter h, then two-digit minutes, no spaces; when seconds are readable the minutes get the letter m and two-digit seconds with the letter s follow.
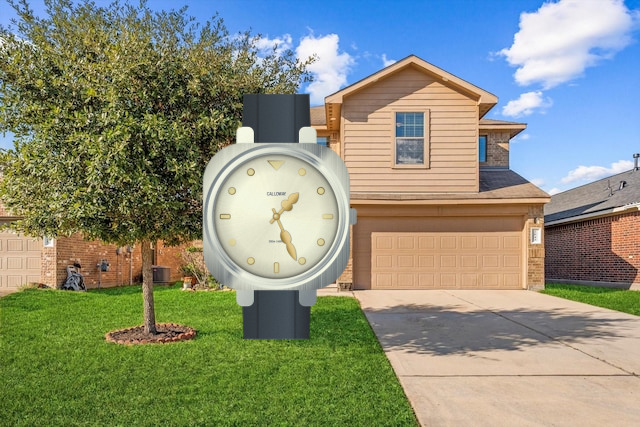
1h26
